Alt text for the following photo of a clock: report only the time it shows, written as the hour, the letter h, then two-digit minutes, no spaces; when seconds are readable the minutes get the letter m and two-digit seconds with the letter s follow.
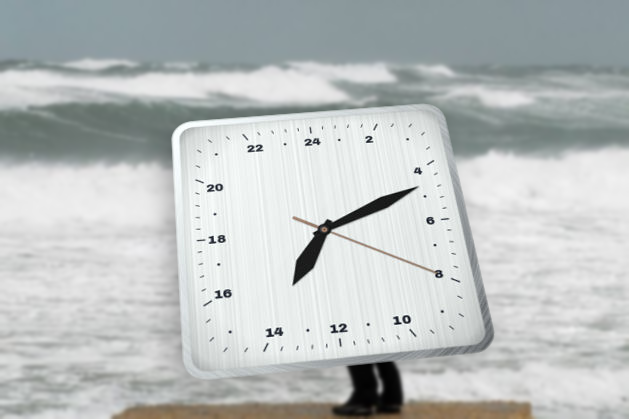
14h11m20s
